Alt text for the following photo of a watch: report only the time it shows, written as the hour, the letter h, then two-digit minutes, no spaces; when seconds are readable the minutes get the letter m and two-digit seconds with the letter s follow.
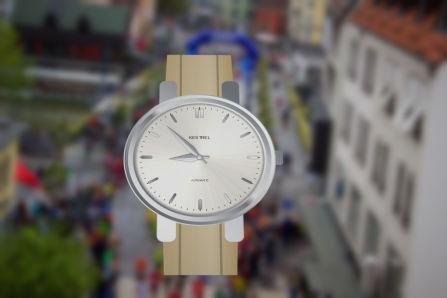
8h53
